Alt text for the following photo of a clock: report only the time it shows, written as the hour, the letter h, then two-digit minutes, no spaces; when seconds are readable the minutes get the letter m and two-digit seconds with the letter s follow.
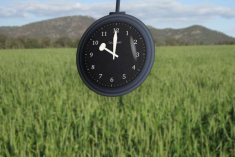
10h00
